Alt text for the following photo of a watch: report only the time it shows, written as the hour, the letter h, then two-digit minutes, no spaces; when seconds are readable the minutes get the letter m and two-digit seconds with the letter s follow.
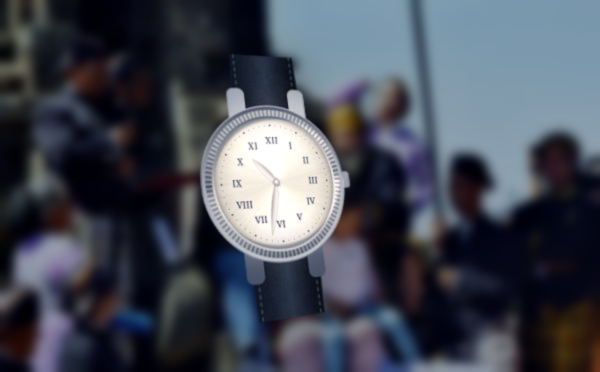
10h32
